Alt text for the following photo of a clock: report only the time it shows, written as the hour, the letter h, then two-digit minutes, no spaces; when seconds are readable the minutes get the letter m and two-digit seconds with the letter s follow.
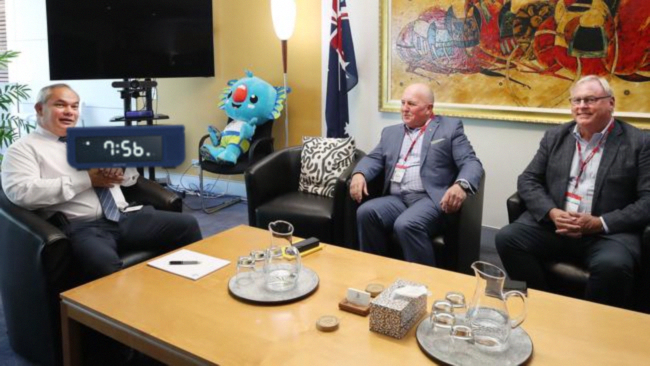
7h56
